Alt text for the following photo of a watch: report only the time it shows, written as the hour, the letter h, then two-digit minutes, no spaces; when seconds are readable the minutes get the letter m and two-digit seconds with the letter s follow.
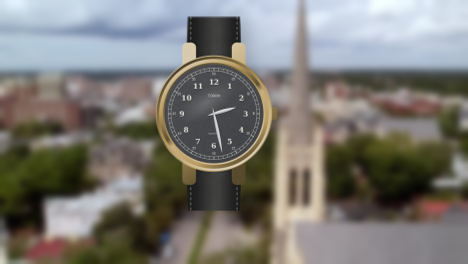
2h28
